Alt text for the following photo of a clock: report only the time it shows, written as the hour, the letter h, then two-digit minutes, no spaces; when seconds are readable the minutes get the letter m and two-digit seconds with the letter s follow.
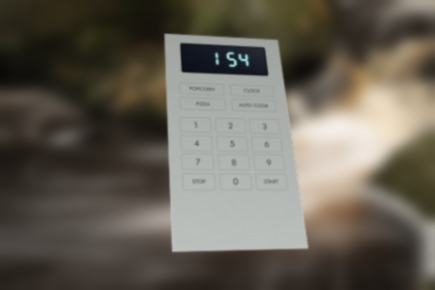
1h54
